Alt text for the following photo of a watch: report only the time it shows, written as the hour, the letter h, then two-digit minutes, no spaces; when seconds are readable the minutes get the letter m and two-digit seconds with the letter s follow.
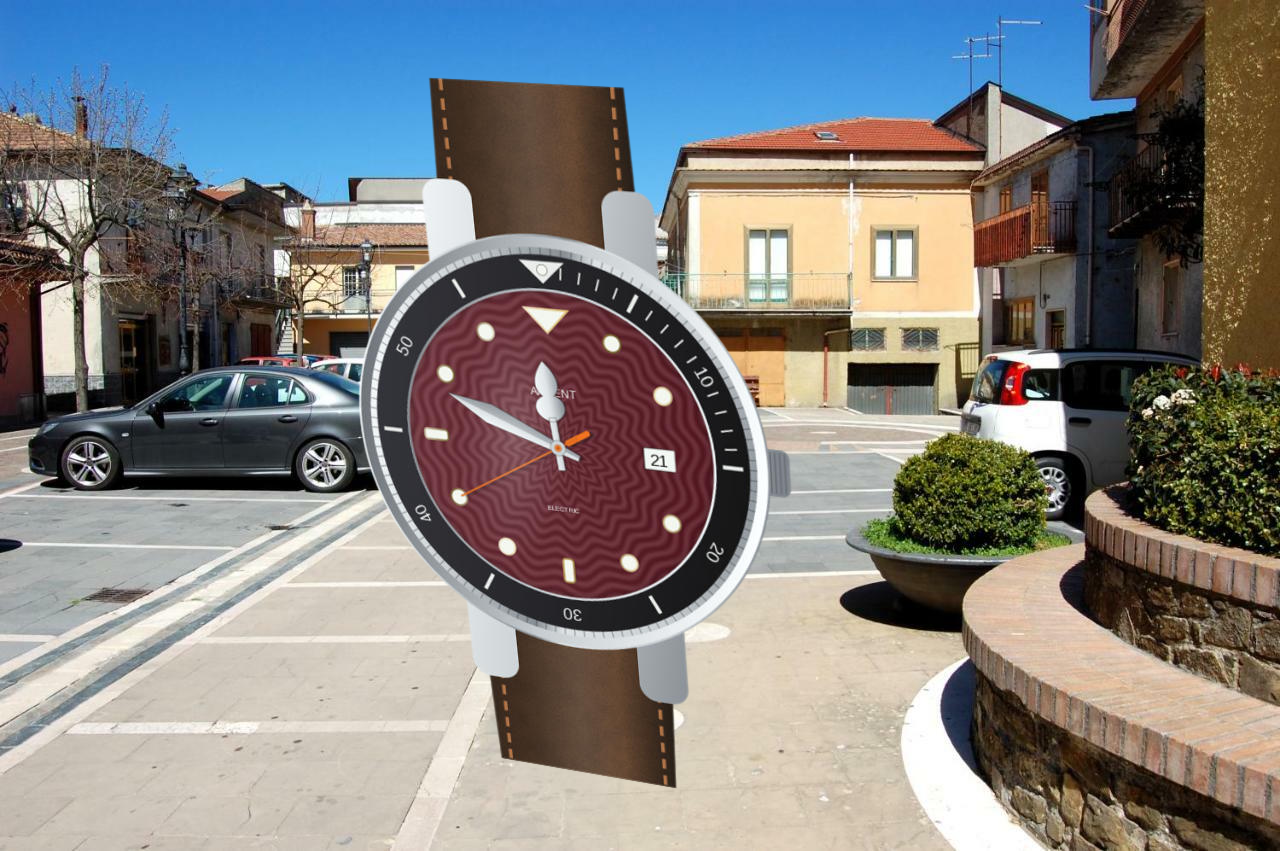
11h48m40s
